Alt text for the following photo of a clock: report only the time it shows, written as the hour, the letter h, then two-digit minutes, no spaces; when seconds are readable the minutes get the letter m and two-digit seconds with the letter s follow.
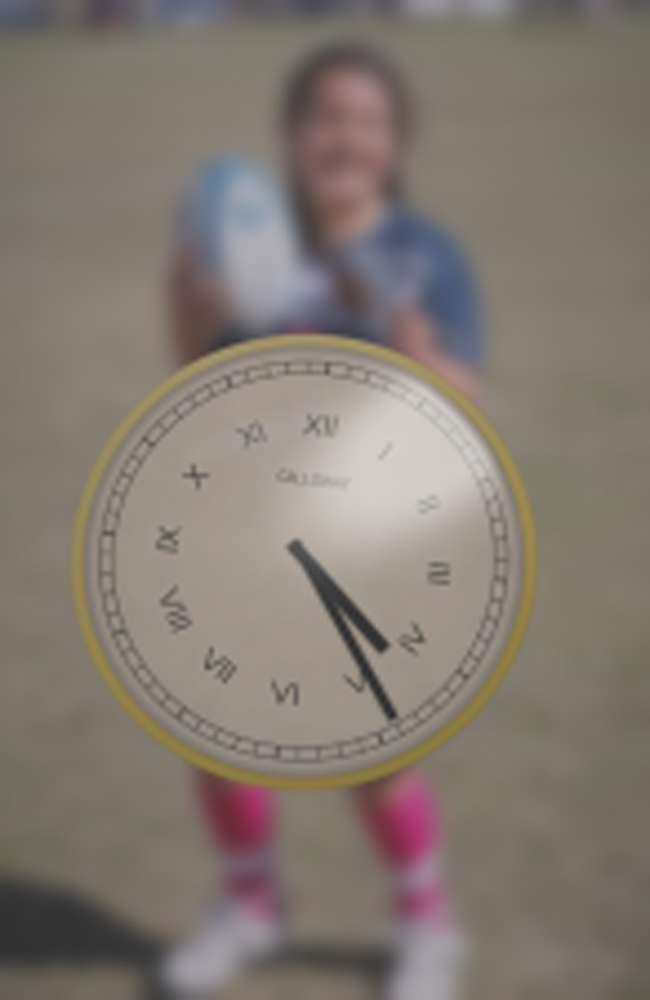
4h24
